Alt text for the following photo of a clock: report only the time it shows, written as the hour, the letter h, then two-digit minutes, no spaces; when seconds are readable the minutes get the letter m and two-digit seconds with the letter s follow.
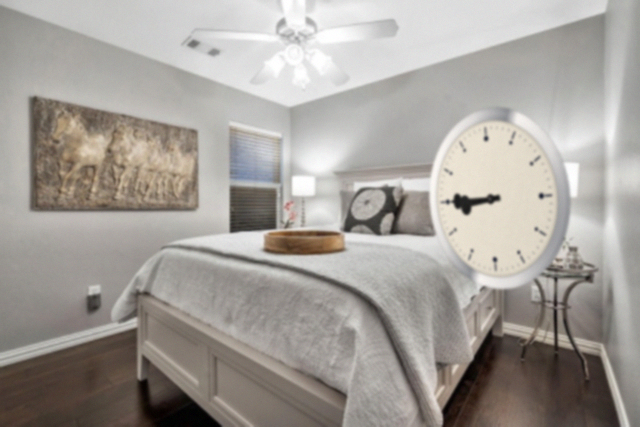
8h45
